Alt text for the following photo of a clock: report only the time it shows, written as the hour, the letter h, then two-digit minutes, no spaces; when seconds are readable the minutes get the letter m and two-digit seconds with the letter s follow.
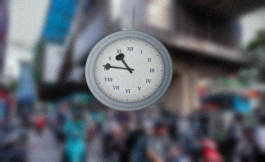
10h46
